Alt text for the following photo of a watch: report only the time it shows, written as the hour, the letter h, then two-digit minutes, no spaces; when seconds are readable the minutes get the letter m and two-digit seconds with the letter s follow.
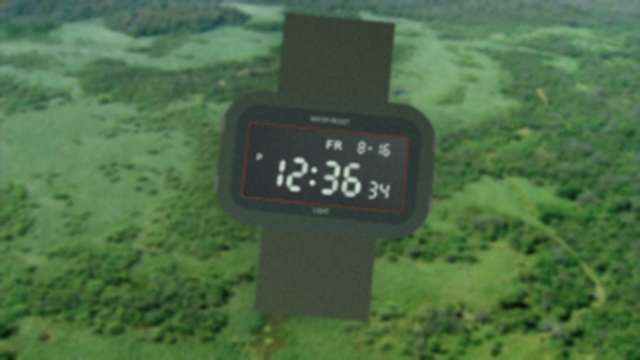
12h36m34s
